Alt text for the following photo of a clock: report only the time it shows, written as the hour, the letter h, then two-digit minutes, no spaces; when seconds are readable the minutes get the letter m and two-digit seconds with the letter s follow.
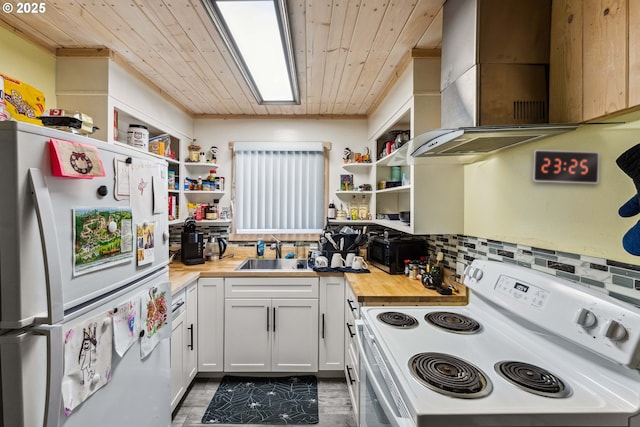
23h25
